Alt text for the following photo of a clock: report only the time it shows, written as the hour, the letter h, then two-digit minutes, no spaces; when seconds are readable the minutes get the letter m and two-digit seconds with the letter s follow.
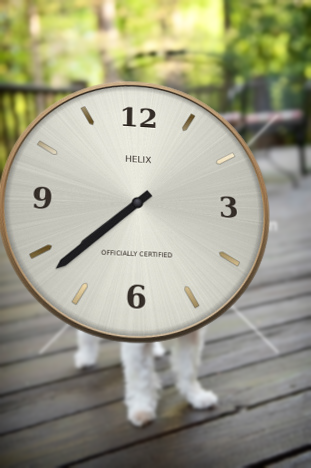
7h38
